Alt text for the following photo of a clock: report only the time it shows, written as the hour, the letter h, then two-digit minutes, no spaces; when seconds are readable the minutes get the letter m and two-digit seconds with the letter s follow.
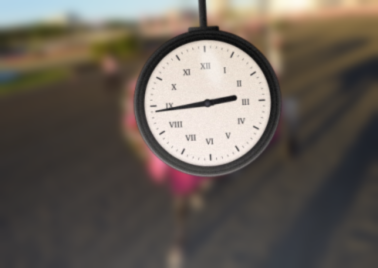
2h44
